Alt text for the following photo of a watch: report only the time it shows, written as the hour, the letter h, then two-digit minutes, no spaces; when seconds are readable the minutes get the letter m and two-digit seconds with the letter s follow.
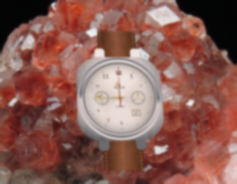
11h45
